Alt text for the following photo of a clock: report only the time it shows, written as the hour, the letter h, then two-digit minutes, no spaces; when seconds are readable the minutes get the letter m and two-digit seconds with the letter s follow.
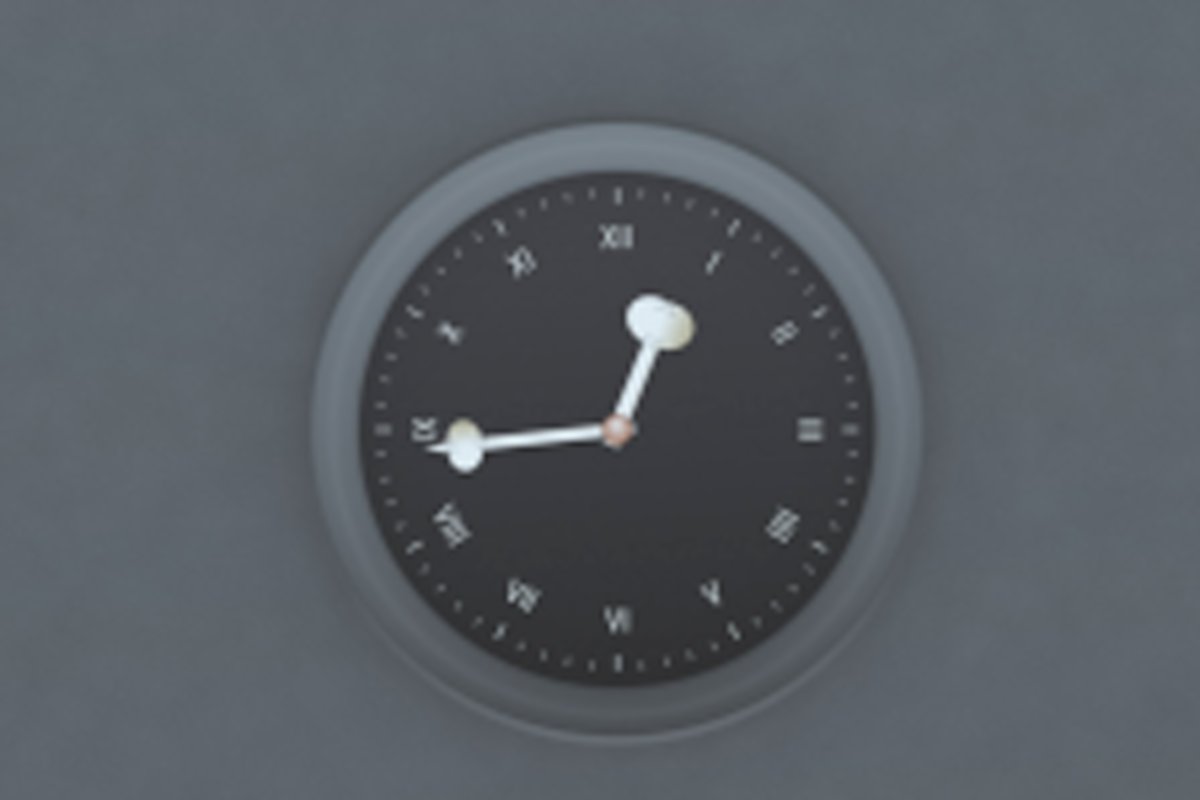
12h44
